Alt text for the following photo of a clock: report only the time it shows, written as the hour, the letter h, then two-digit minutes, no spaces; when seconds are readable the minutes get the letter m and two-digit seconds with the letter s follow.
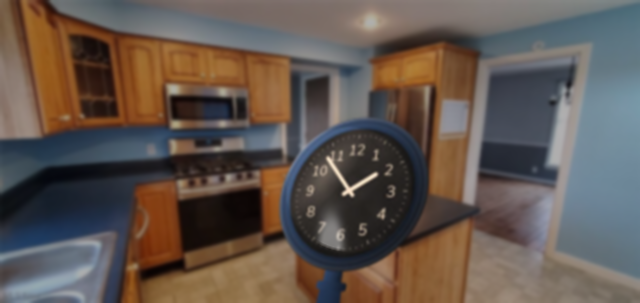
1h53
